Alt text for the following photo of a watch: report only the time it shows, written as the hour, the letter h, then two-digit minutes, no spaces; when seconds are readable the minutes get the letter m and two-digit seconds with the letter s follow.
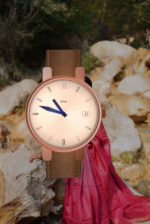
10h48
